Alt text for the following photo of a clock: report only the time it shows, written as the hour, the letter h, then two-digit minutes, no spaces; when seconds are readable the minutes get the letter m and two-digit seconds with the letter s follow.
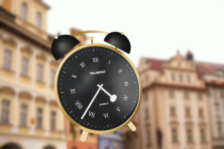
4h37
